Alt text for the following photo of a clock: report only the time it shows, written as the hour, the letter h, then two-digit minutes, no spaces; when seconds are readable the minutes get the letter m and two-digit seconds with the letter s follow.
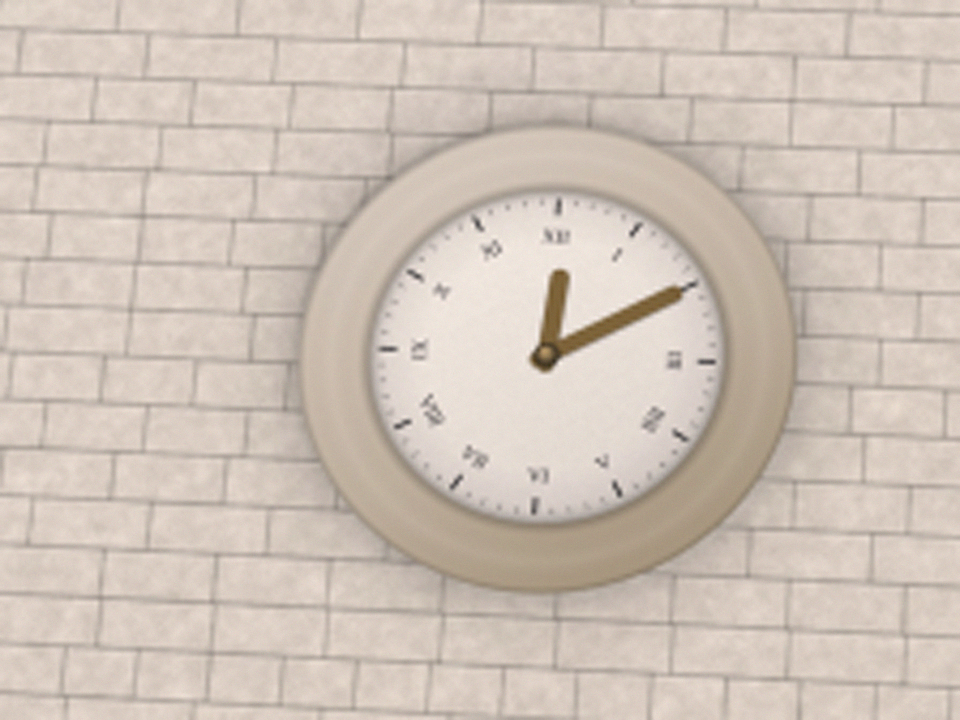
12h10
